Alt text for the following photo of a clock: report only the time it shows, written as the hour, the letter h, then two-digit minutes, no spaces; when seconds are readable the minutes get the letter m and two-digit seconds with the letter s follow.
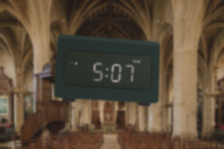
5h07
